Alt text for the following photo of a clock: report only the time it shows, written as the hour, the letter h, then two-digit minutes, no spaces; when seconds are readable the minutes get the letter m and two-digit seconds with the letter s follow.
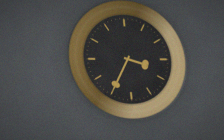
3h35
